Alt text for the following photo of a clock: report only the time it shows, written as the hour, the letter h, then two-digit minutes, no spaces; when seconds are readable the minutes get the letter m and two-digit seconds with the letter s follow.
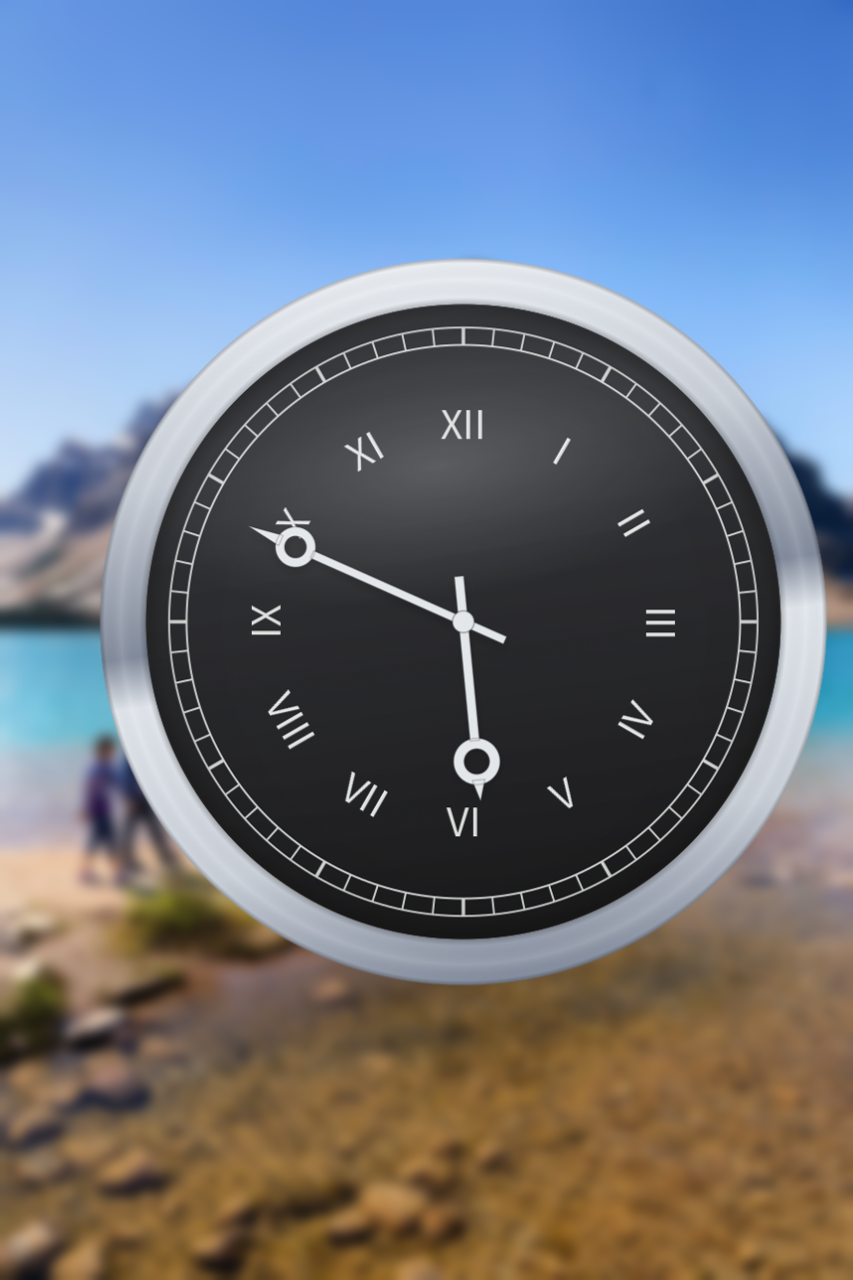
5h49
